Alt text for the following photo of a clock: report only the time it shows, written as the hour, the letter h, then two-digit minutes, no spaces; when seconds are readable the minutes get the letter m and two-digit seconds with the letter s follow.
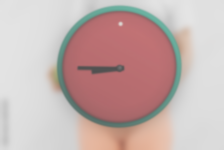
8h45
